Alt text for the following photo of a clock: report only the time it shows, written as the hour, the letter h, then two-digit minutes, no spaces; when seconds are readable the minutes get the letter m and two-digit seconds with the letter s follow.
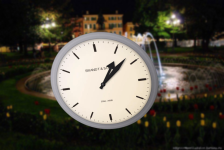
1h08
